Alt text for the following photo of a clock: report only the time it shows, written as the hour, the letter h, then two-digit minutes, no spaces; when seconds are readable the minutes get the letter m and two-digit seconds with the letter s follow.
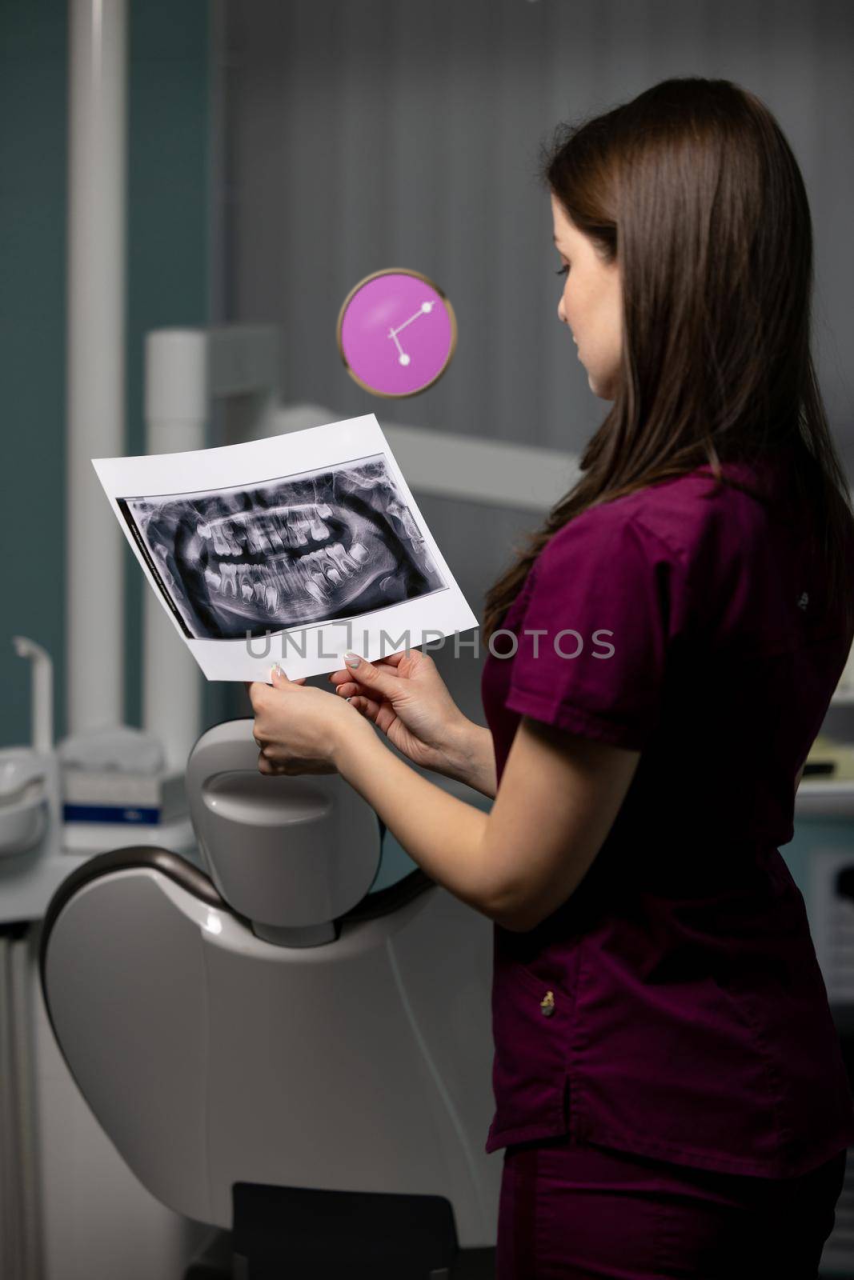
5h09
